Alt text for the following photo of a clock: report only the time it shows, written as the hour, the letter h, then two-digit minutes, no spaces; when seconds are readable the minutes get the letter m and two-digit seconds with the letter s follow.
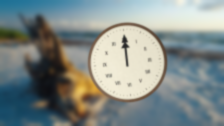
12h00
